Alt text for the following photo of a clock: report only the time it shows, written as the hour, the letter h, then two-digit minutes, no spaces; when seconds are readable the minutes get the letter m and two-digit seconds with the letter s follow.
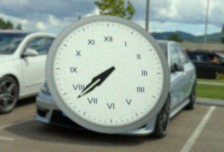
7h38
